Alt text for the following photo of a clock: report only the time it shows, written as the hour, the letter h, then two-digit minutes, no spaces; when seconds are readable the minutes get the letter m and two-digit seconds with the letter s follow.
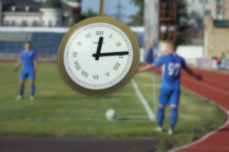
12h14
